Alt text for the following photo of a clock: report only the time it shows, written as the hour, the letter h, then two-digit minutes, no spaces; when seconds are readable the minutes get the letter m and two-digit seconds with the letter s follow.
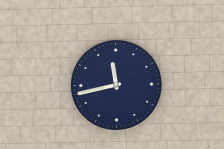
11h43
